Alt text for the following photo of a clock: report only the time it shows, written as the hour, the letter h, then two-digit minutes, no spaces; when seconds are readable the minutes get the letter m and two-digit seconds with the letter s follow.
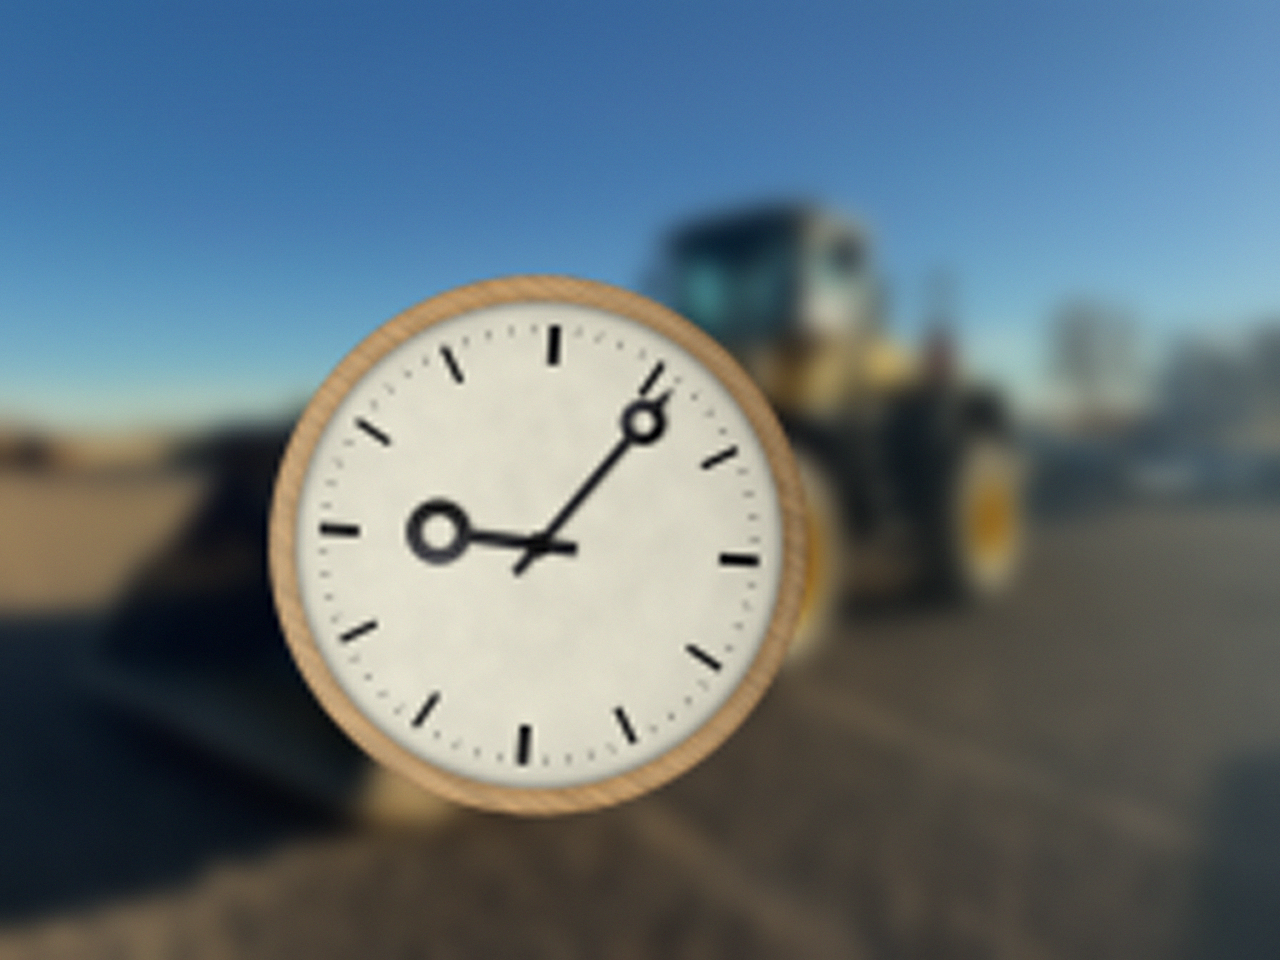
9h06
